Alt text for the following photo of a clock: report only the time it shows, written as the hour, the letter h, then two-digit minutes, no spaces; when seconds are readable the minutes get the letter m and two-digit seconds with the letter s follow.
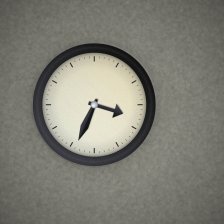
3h34
